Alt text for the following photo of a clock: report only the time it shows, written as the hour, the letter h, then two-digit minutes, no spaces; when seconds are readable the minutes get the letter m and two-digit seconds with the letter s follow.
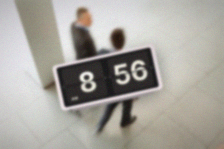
8h56
